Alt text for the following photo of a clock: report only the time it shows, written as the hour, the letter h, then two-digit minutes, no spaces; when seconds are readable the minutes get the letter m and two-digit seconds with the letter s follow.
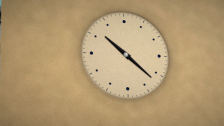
10h22
